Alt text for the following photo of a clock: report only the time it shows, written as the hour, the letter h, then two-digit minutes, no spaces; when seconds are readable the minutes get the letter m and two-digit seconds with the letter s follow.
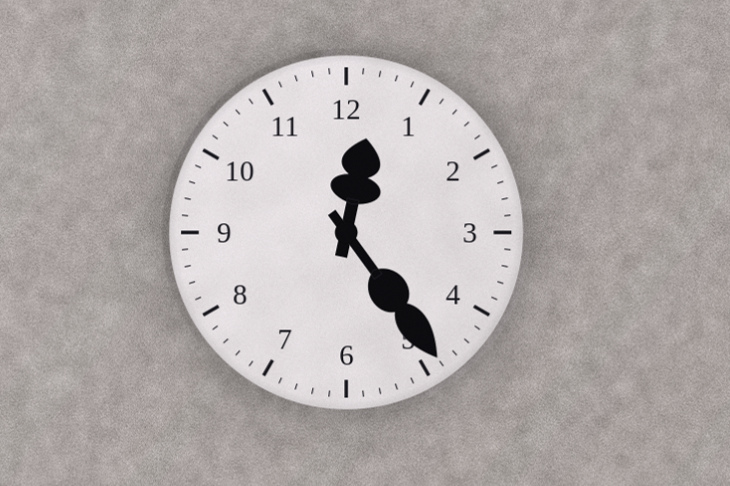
12h24
